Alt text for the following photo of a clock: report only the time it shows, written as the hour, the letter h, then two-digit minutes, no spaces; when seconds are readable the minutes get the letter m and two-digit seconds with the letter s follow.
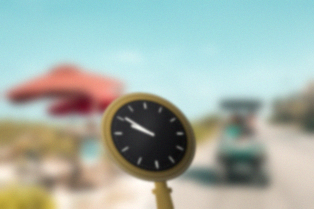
9h51
